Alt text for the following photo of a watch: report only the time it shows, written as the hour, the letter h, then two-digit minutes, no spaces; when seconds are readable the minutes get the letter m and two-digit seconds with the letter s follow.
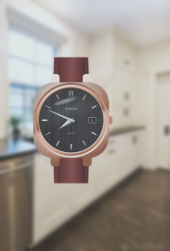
7h49
